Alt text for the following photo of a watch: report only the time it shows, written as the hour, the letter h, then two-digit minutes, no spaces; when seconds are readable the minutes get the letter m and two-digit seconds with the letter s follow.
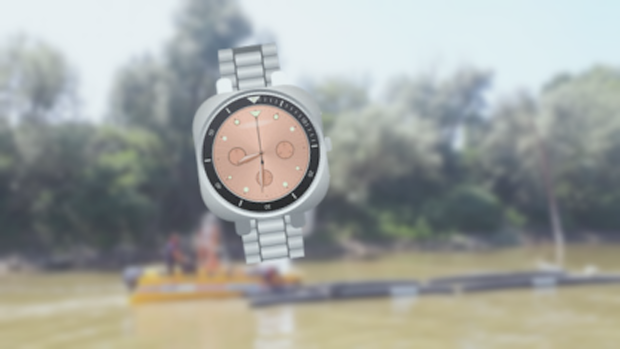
8h31
